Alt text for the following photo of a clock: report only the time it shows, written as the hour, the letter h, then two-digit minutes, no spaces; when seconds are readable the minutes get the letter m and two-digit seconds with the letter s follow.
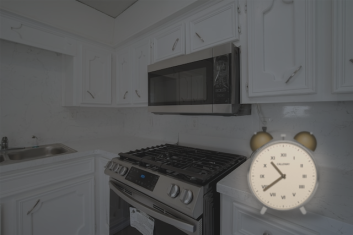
10h39
